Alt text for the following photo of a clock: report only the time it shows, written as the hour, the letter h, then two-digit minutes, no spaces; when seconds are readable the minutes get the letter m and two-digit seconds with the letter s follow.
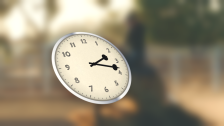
2h18
